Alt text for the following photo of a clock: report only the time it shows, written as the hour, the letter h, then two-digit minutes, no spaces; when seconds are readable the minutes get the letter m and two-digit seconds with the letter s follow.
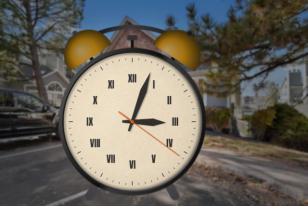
3h03m21s
